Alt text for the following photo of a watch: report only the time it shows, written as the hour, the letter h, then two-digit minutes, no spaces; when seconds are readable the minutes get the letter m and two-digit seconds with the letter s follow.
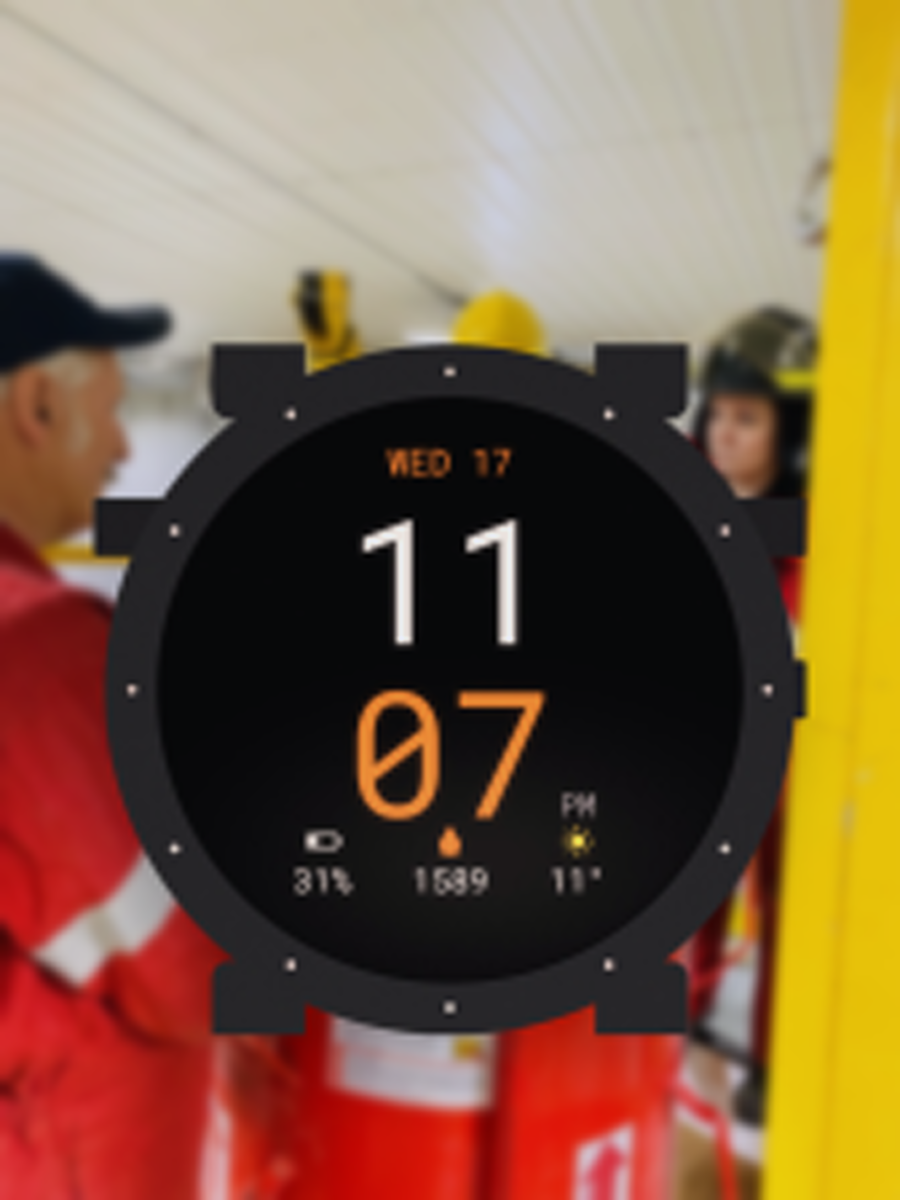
11h07
